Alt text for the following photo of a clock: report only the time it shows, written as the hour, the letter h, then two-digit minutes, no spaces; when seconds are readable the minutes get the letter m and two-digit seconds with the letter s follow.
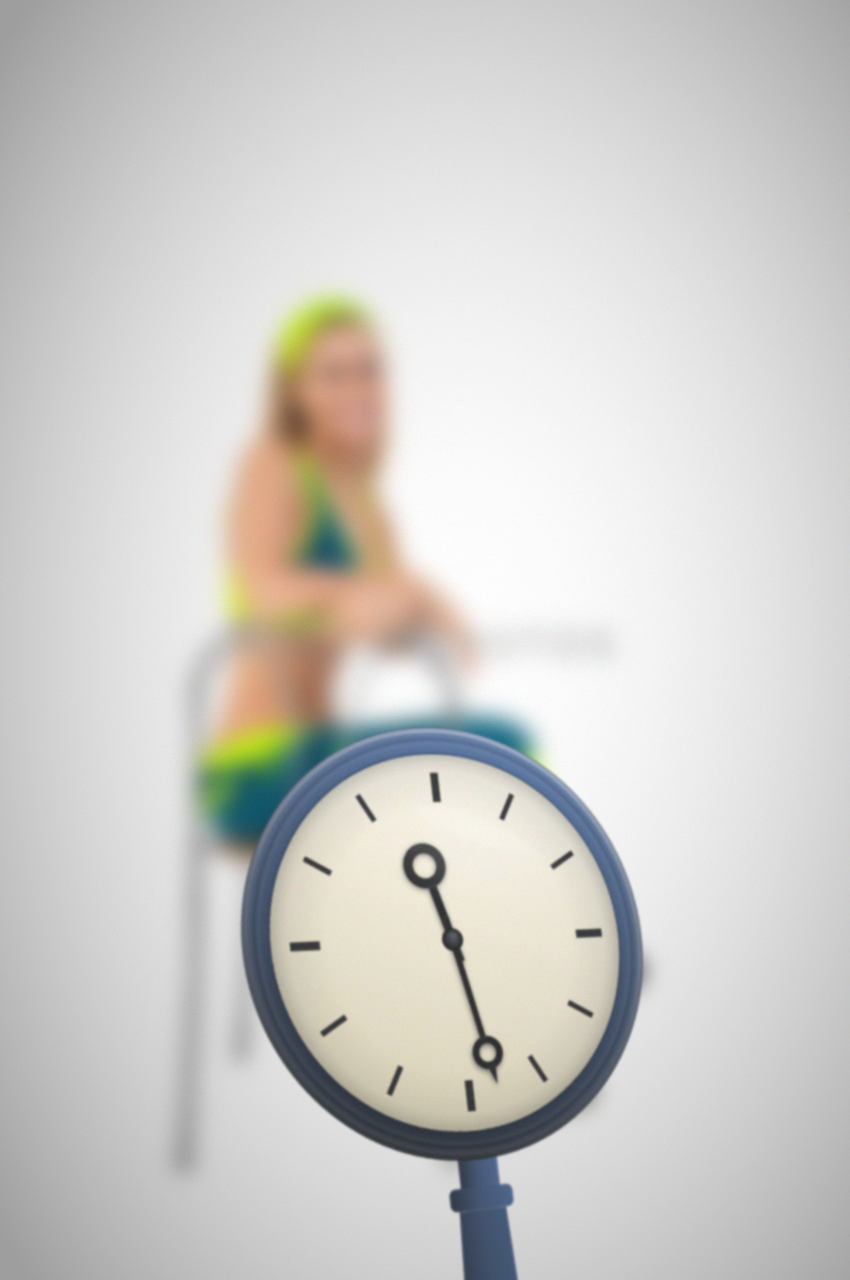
11h28
